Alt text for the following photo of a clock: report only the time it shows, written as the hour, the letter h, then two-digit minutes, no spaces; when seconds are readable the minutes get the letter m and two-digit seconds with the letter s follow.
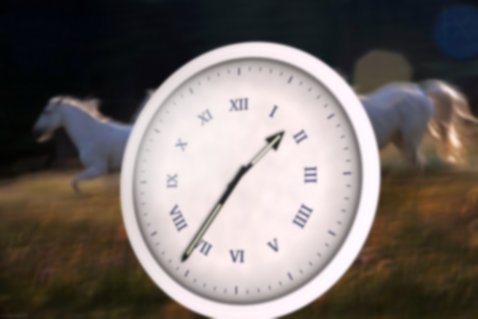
1h36
